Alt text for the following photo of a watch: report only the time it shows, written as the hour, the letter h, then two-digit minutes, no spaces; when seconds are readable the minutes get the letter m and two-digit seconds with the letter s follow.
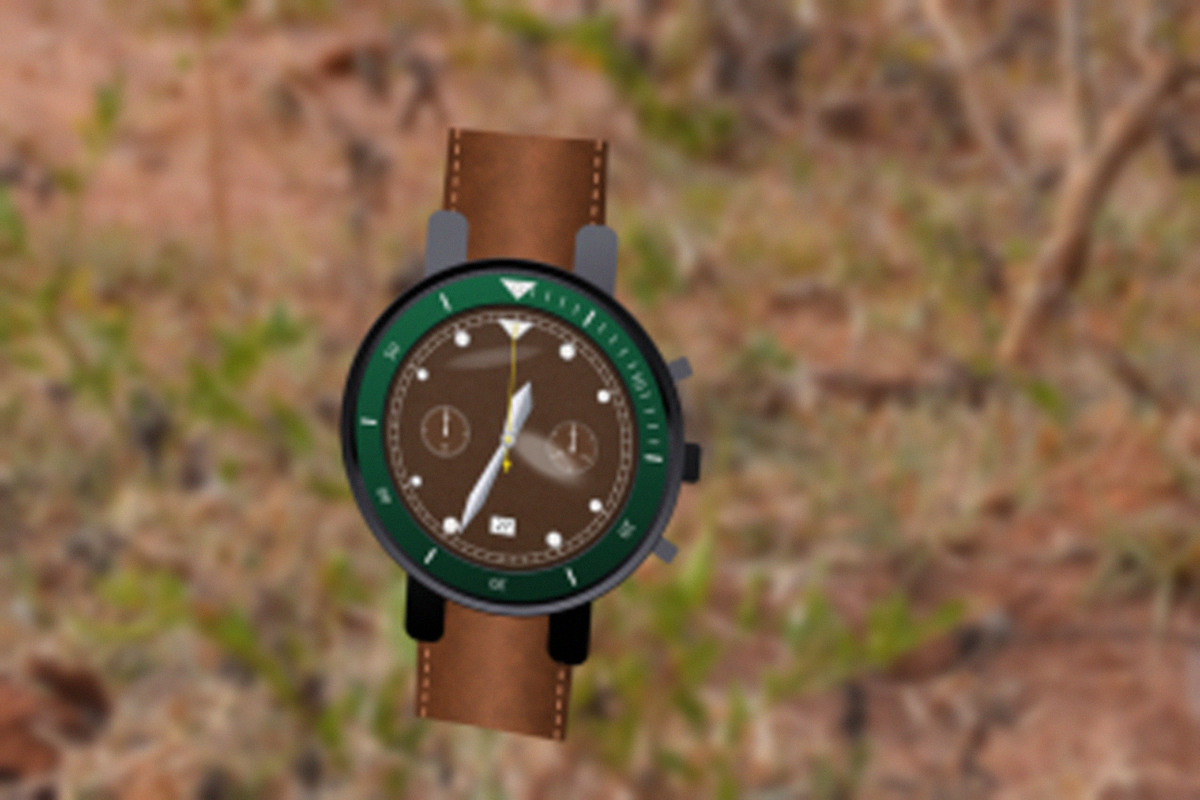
12h34
